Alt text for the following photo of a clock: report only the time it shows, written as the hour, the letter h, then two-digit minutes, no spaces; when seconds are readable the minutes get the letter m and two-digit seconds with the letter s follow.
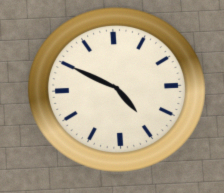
4h50
